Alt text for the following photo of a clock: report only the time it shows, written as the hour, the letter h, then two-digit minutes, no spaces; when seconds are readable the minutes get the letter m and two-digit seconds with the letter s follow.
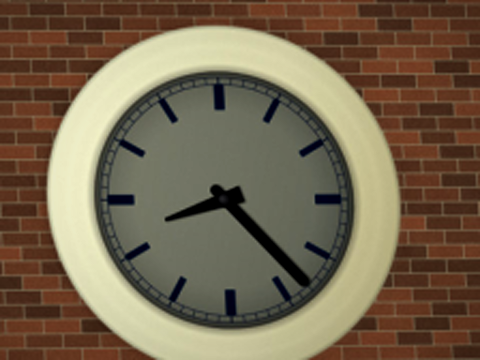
8h23
